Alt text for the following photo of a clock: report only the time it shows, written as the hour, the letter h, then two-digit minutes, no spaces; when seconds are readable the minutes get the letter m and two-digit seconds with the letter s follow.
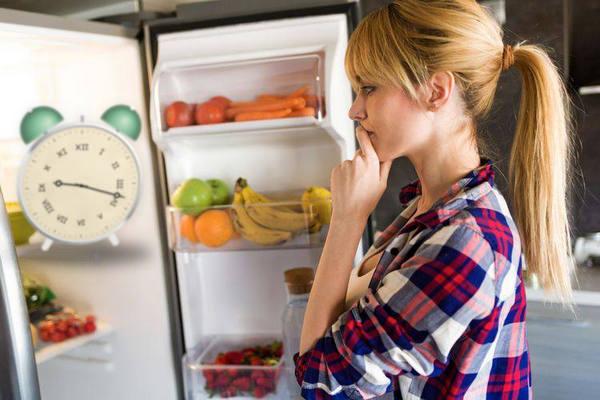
9h18
